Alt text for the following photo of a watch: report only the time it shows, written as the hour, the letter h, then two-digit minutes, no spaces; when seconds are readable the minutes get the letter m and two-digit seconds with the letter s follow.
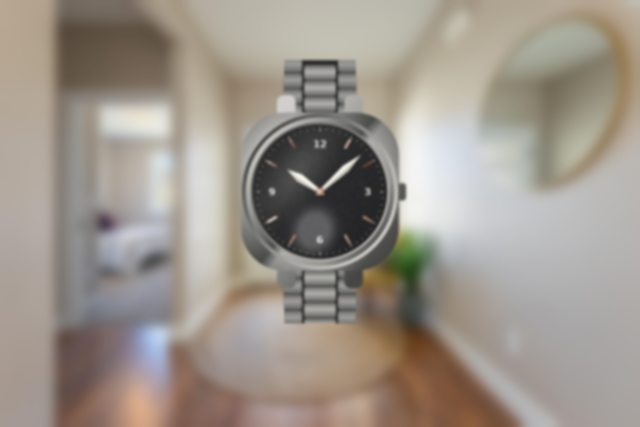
10h08
